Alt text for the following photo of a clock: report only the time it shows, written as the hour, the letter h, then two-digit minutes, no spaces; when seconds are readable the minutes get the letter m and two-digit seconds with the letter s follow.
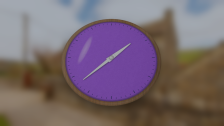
1h38
